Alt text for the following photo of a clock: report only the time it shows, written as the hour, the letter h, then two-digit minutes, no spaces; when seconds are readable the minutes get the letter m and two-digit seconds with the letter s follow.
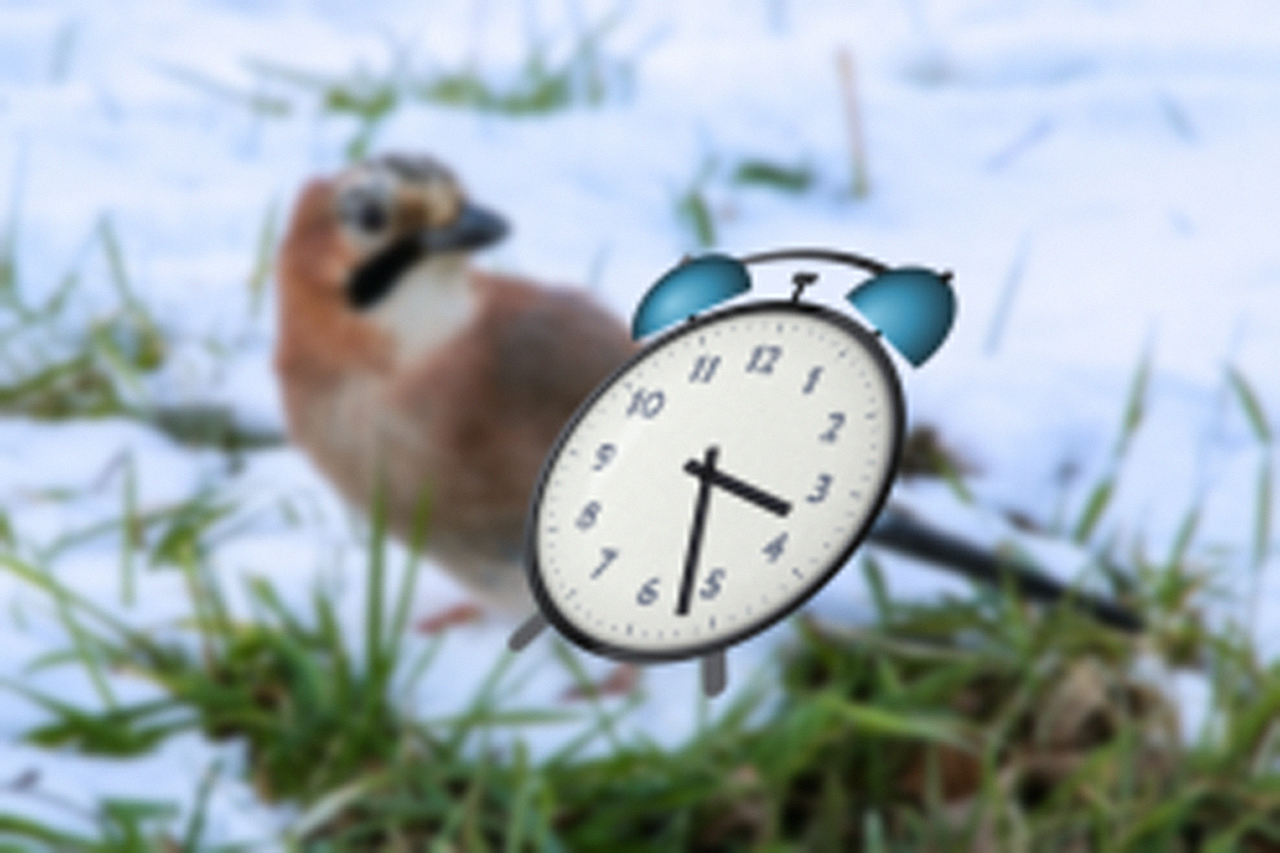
3h27
